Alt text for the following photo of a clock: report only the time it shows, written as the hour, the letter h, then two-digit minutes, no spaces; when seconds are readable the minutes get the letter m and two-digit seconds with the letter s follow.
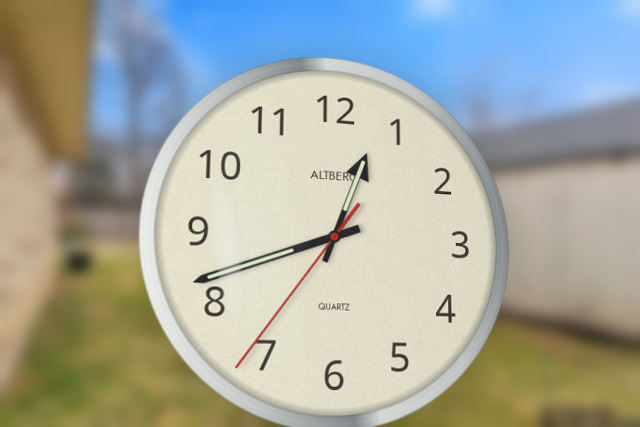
12h41m36s
